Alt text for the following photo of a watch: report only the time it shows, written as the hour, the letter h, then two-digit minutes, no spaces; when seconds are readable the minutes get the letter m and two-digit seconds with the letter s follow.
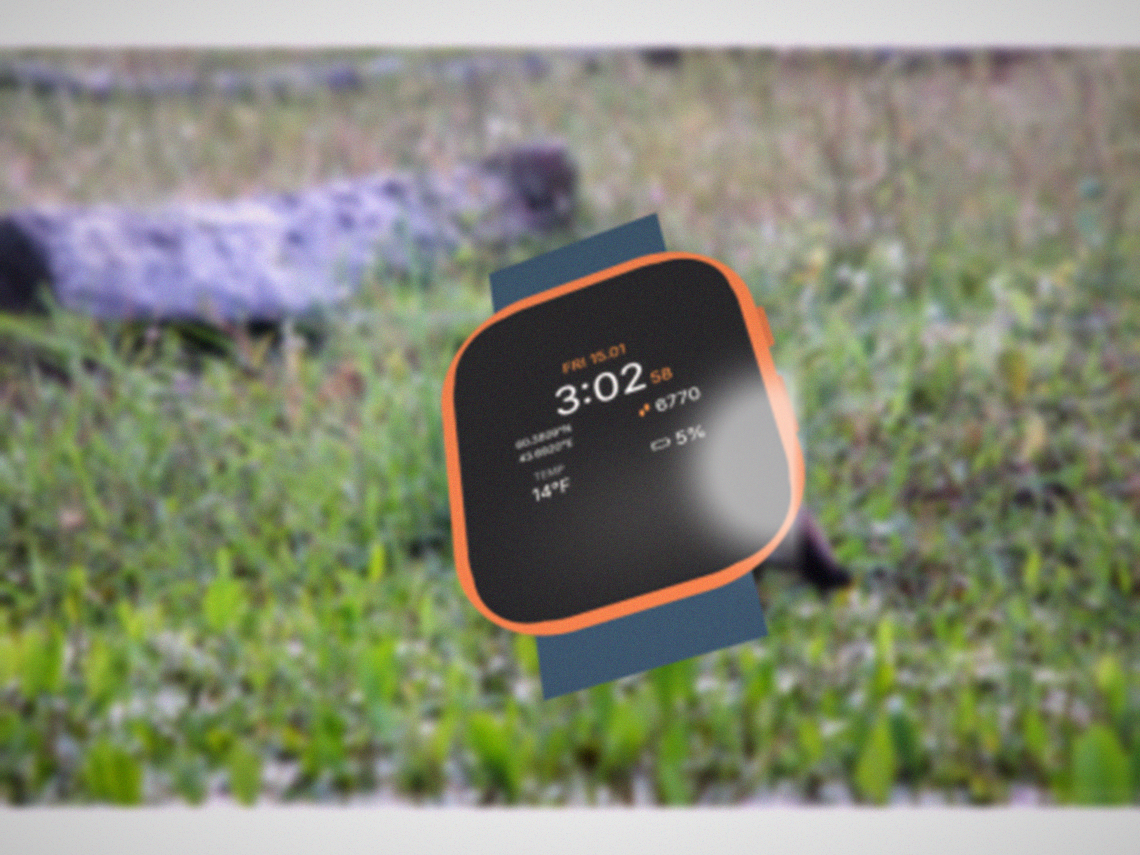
3h02
